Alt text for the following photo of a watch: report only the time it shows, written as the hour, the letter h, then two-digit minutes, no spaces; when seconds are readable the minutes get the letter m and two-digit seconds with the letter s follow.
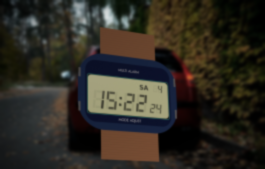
15h22
